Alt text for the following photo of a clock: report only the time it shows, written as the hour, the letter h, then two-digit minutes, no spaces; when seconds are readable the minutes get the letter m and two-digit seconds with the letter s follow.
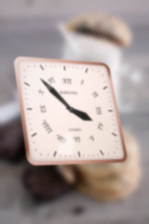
3h53
